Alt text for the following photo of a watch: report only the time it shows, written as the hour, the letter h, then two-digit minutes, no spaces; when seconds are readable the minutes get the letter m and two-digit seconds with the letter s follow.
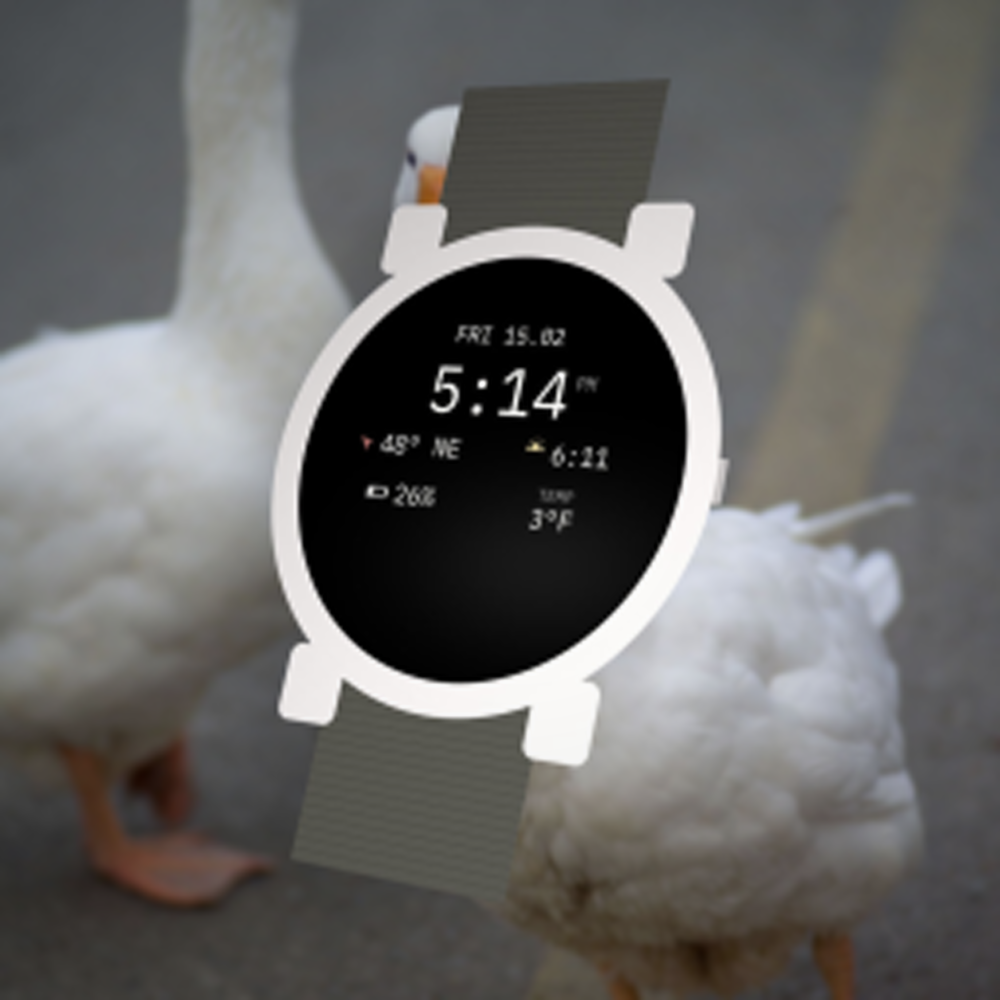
5h14
